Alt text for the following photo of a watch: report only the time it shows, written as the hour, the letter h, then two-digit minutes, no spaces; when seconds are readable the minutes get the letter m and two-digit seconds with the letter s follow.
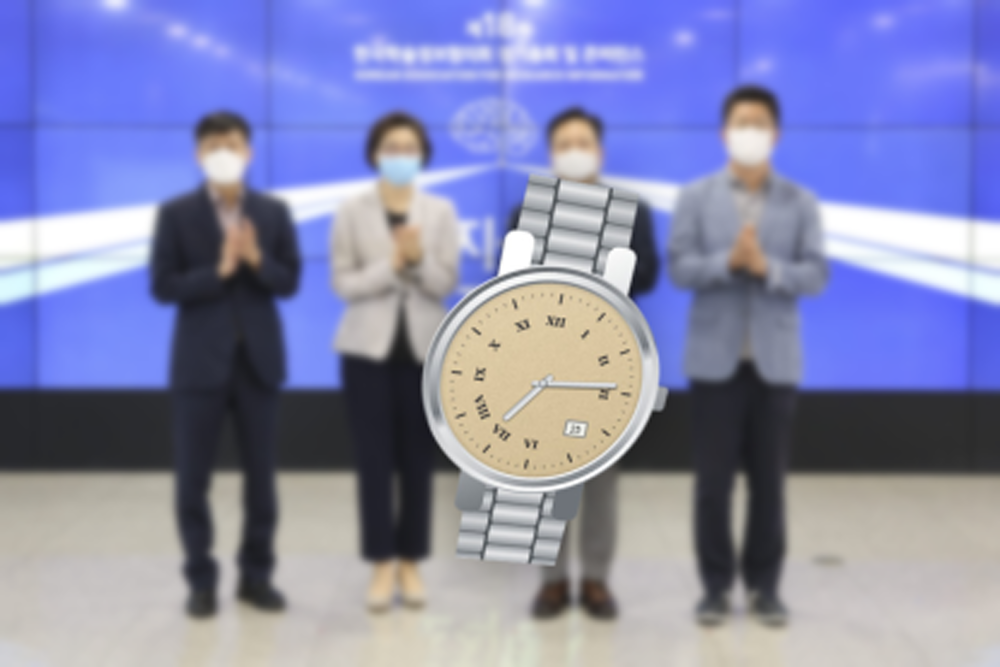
7h14
